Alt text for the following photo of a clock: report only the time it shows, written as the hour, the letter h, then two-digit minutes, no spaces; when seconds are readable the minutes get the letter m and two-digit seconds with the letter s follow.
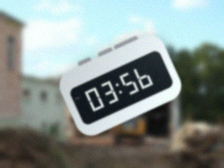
3h56
